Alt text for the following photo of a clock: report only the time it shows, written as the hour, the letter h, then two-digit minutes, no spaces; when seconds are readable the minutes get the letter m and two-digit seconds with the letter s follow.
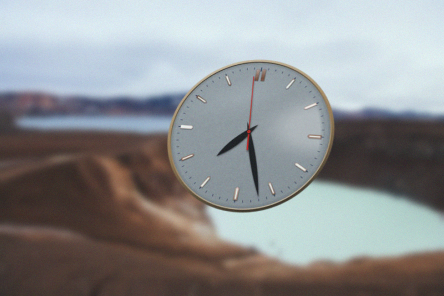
7h26m59s
